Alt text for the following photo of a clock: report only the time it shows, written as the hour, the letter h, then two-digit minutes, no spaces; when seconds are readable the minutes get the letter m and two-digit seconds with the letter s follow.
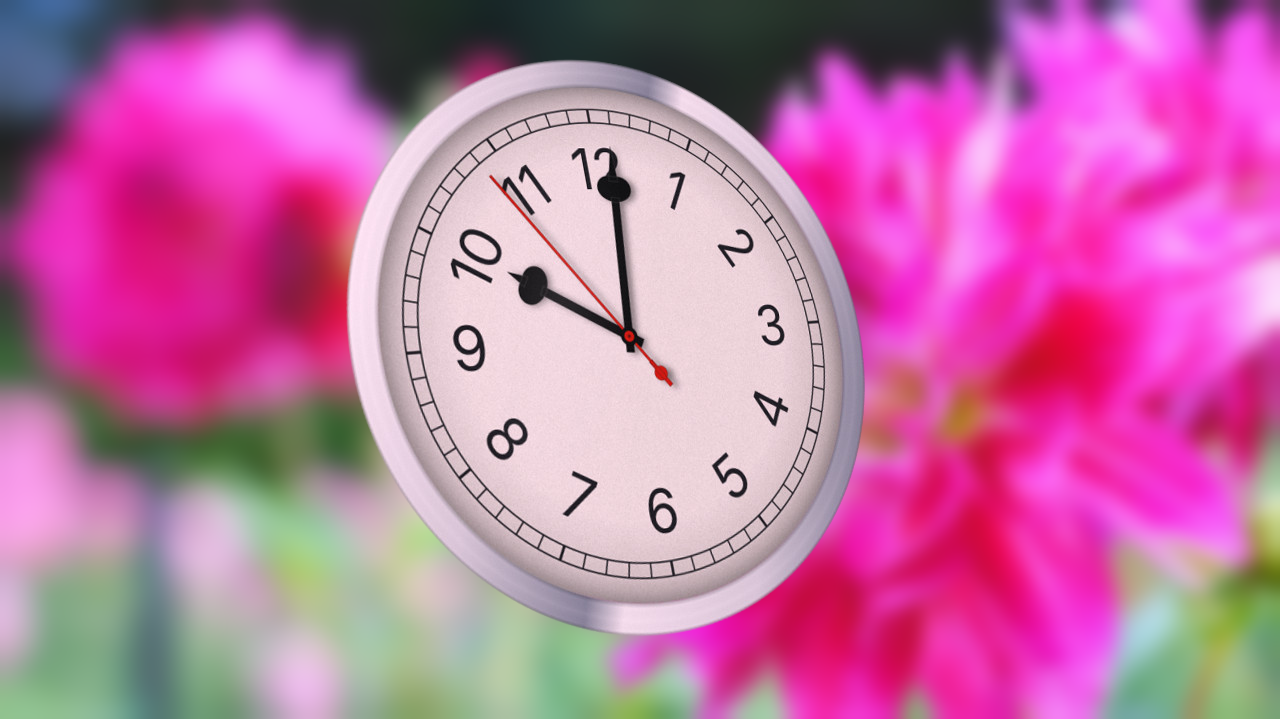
10h00m54s
